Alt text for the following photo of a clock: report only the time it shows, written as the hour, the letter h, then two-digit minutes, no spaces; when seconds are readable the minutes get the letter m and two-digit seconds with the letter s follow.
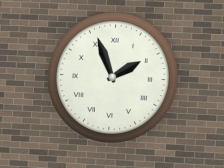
1h56
